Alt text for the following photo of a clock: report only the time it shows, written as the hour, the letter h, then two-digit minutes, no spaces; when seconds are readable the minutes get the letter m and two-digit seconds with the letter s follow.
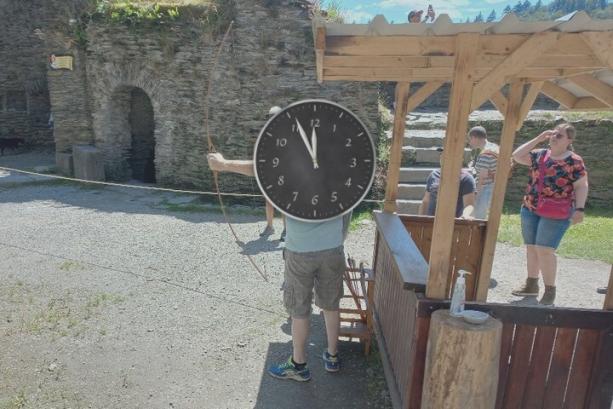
11h56
